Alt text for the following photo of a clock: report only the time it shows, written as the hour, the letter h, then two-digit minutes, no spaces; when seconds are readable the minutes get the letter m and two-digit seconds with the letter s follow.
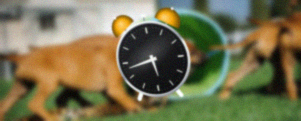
5h43
